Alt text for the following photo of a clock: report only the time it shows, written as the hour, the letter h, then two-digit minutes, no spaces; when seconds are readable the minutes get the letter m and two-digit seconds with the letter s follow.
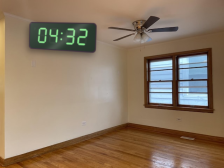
4h32
